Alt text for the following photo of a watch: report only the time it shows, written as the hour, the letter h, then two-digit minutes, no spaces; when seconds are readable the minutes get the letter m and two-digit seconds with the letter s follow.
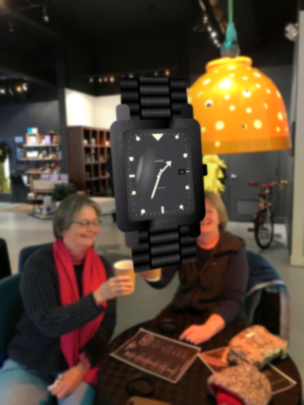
1h34
